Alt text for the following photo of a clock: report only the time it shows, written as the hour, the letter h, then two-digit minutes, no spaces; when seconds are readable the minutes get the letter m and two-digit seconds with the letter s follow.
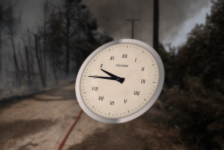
9h45
